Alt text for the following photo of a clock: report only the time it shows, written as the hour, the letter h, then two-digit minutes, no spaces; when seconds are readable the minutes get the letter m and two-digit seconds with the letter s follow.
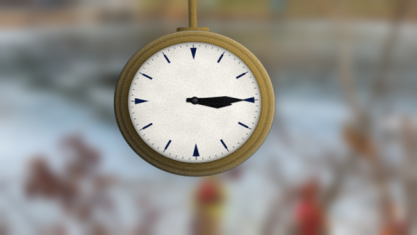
3h15
